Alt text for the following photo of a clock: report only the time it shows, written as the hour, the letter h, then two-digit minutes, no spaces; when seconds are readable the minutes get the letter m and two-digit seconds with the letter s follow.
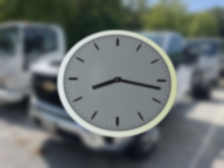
8h17
